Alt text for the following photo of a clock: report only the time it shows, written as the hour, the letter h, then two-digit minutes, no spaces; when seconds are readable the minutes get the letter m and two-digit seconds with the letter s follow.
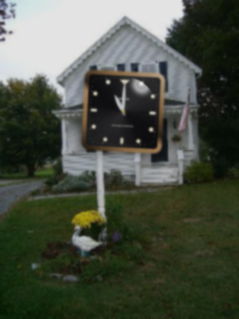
11h00
